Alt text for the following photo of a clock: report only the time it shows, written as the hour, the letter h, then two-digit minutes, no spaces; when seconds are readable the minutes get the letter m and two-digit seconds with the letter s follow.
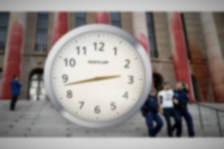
2h43
